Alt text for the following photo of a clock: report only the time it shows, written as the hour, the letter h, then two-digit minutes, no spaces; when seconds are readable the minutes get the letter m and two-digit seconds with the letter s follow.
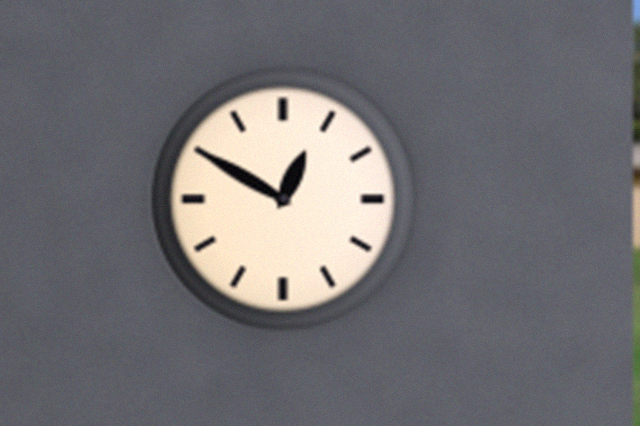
12h50
